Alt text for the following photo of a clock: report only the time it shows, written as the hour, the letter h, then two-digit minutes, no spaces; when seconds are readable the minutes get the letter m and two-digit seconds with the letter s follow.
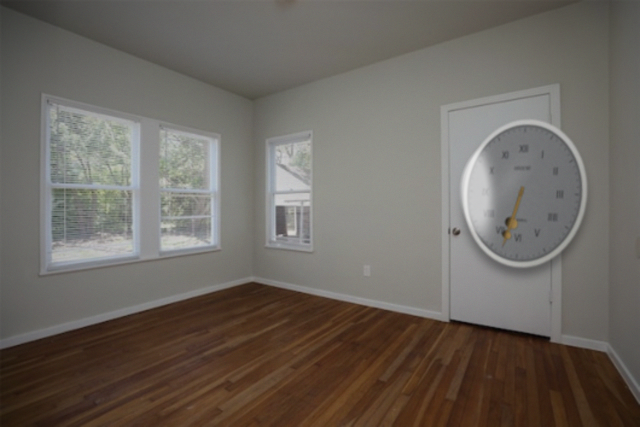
6h33
